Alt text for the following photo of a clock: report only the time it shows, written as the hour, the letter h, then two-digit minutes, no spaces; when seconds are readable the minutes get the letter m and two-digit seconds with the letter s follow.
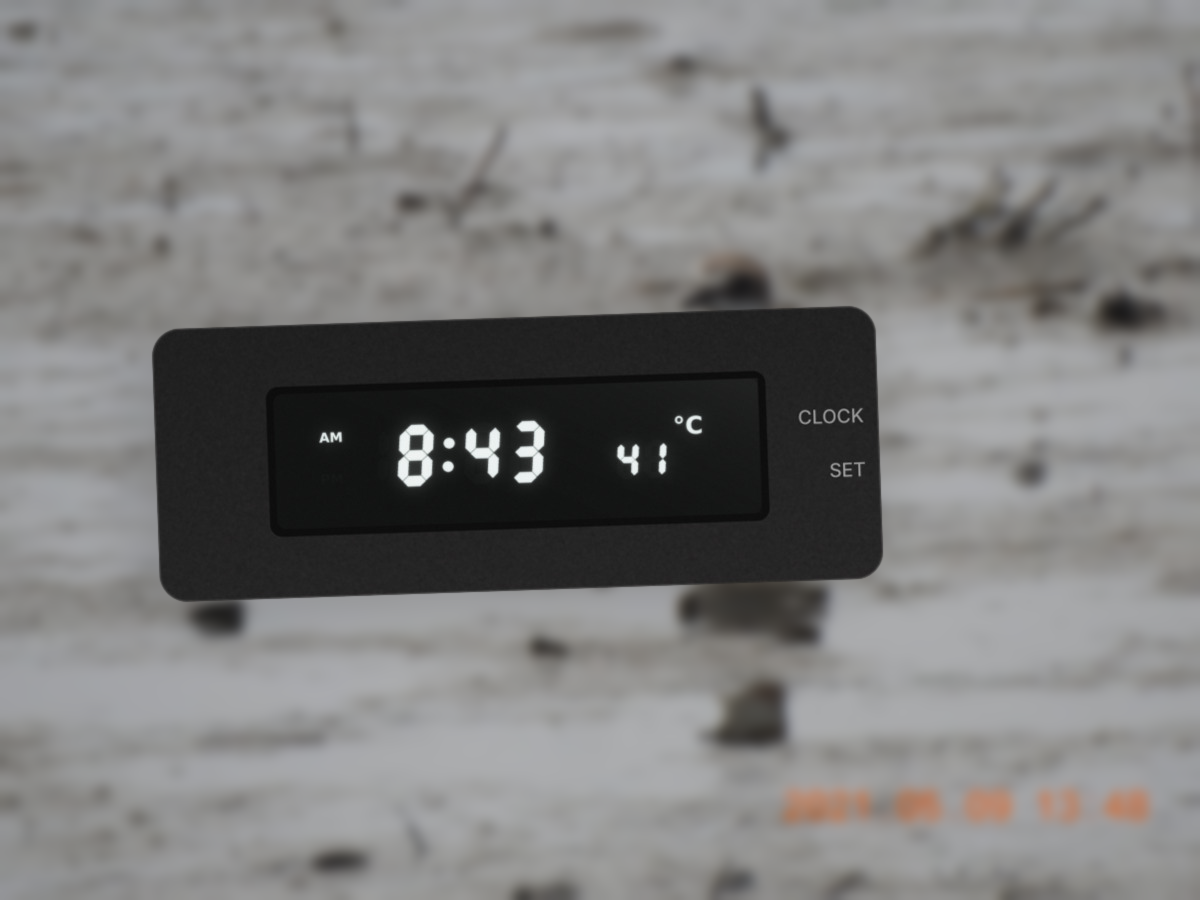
8h43
